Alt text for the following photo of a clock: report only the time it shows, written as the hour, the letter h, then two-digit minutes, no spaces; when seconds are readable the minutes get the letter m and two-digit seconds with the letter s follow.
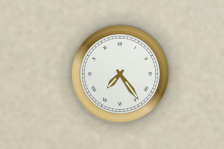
7h24
